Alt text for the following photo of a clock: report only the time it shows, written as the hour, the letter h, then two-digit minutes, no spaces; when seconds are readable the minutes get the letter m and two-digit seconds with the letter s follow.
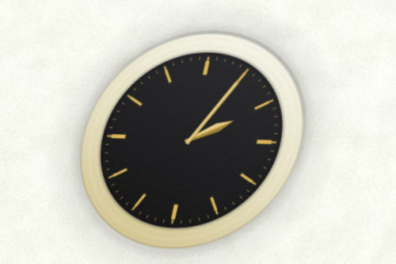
2h05
